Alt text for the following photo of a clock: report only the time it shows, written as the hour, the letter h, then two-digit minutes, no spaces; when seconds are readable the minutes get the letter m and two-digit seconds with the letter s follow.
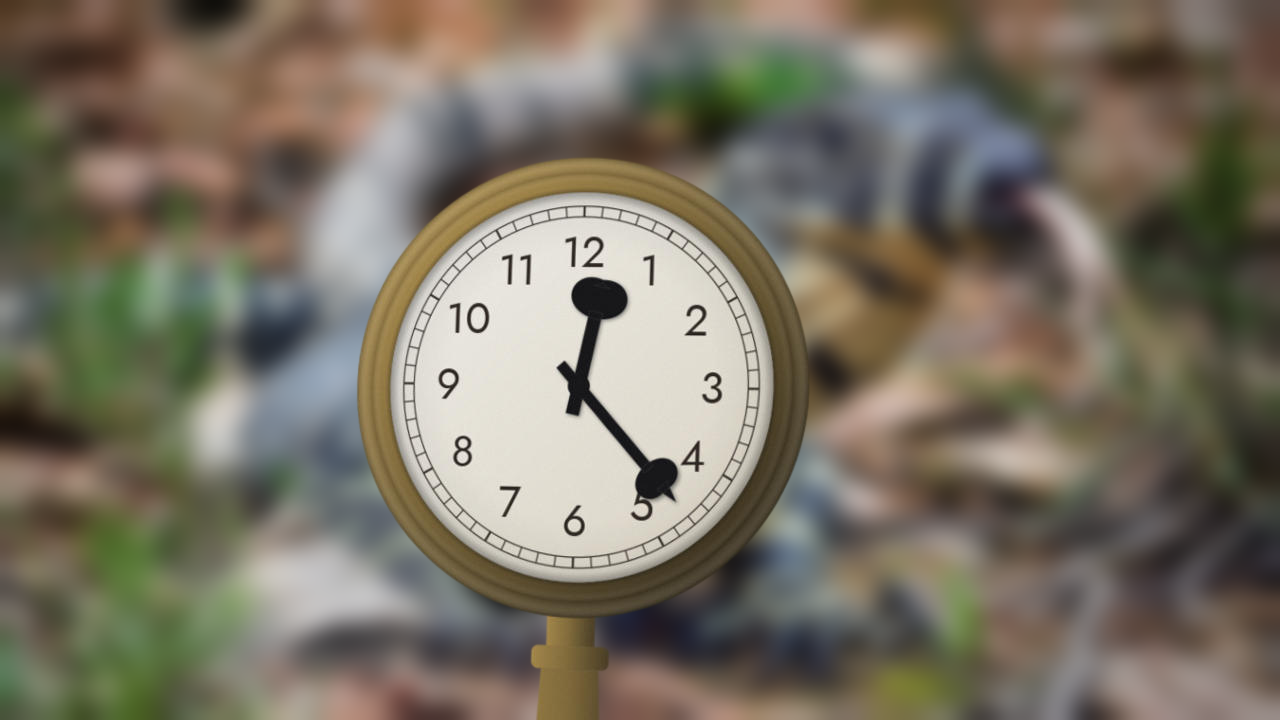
12h23
